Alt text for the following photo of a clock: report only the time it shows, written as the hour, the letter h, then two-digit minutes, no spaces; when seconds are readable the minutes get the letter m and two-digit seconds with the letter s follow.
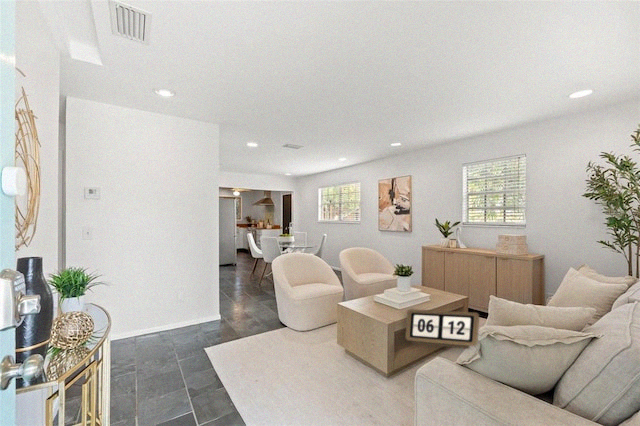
6h12
